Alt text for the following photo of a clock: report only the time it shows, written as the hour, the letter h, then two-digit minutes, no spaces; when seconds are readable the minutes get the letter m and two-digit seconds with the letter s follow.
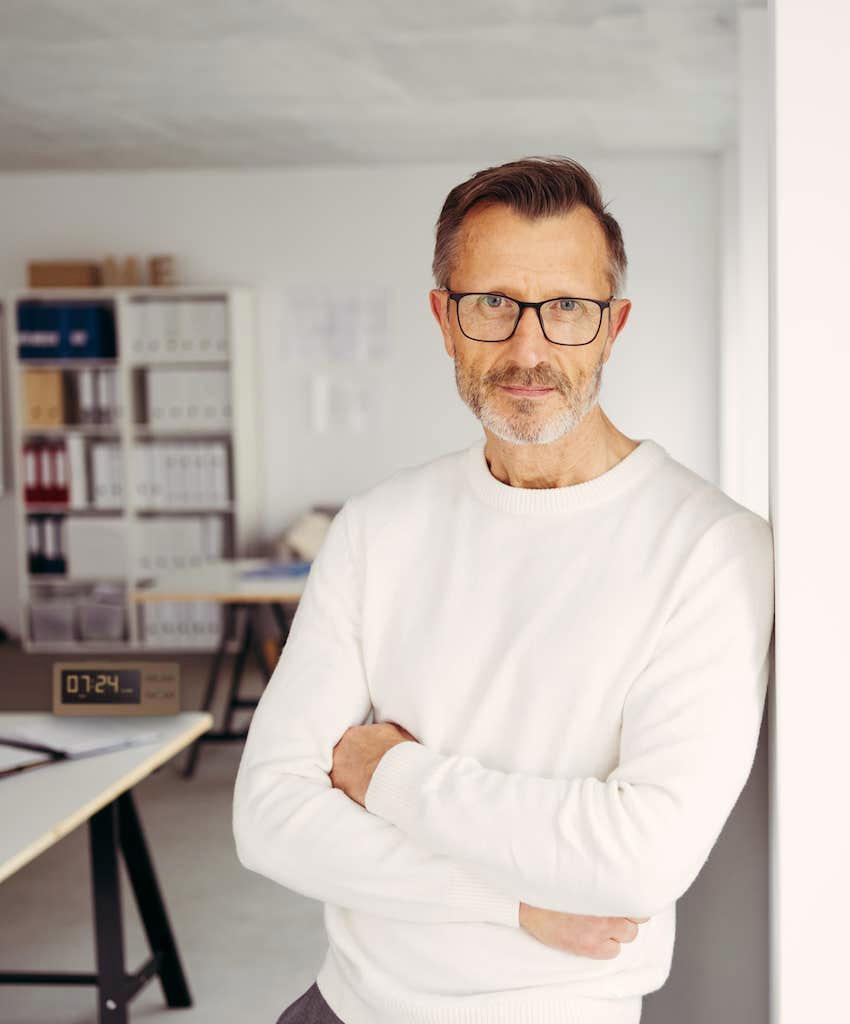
7h24
